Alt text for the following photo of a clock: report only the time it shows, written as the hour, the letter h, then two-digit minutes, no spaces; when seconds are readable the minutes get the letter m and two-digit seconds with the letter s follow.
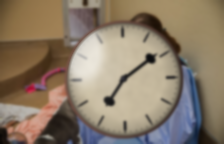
7h09
